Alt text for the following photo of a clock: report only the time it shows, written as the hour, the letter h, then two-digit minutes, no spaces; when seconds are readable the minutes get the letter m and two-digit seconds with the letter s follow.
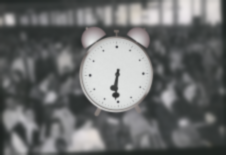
6h31
